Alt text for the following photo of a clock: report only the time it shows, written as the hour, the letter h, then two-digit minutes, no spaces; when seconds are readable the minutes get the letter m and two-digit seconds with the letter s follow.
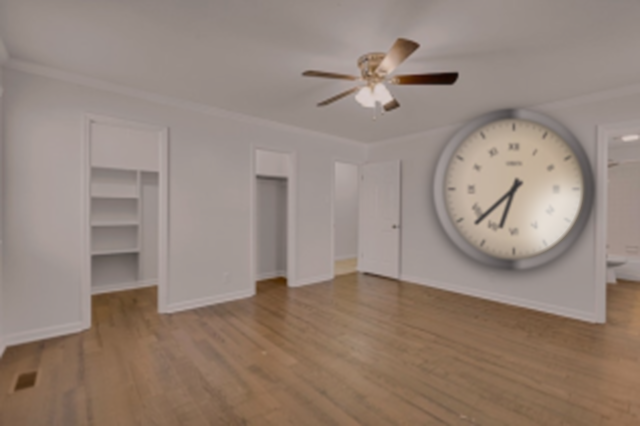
6h38
